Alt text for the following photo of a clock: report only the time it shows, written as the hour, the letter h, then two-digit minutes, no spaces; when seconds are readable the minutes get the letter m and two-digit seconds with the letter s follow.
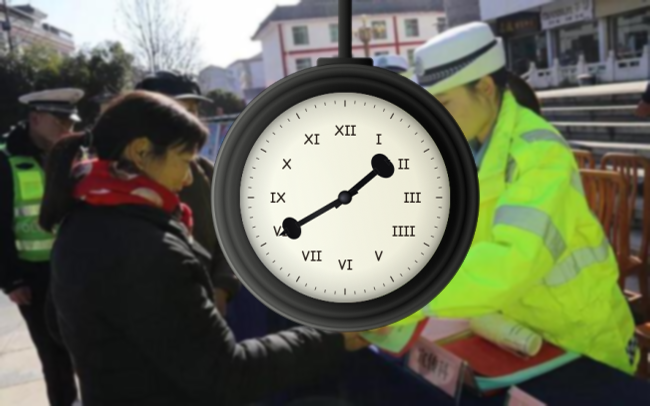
1h40
